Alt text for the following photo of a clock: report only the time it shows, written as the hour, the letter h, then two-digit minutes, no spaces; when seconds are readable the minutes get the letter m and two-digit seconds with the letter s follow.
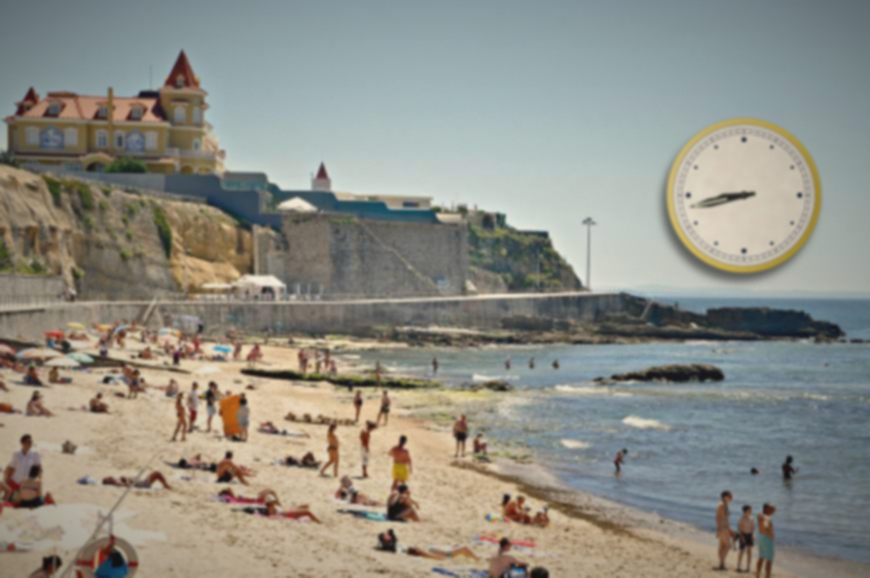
8h43
